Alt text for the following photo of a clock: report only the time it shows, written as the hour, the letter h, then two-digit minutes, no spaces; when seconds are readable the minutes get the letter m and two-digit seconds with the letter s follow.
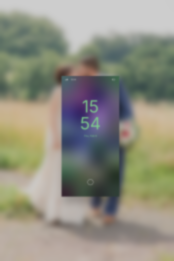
15h54
